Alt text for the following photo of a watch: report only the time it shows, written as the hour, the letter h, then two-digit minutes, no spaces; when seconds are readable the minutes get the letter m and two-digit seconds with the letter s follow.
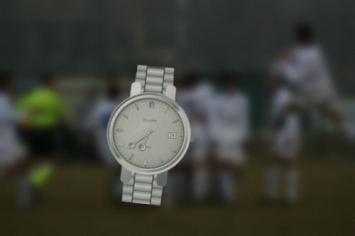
6h38
